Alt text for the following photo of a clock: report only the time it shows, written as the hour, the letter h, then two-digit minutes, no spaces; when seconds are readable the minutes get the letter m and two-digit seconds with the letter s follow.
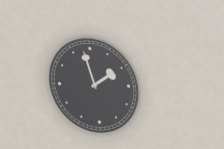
1h58
